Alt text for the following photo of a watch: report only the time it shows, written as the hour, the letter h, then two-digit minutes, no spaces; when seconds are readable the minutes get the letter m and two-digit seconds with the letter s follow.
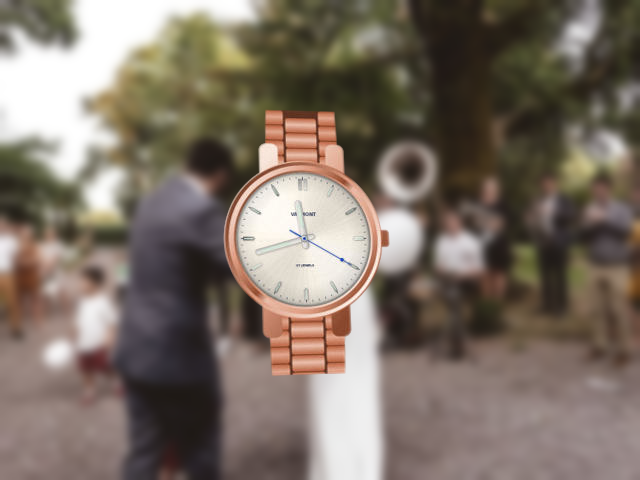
11h42m20s
